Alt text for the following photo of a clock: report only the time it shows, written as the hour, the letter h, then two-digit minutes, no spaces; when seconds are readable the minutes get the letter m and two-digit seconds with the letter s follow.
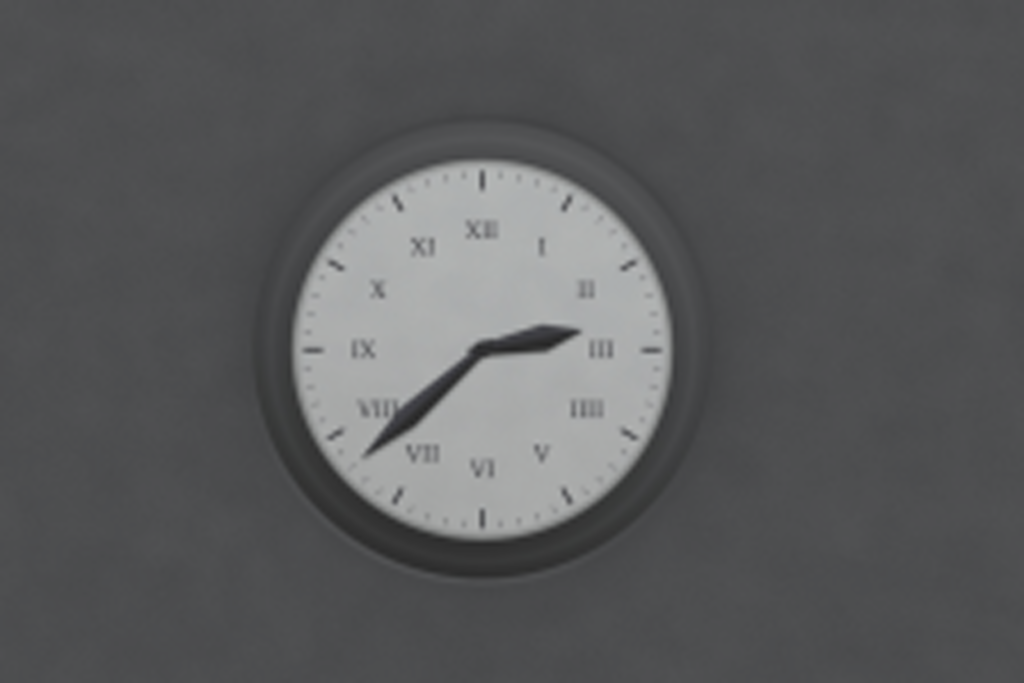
2h38
